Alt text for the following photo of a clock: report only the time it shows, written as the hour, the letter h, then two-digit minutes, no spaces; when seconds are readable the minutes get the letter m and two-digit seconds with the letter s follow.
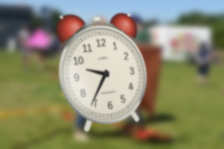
9h36
